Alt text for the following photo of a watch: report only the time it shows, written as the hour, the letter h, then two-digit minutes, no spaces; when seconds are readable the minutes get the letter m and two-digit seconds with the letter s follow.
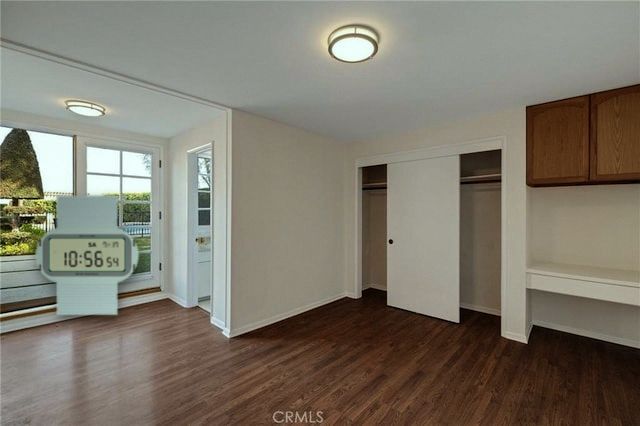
10h56m54s
